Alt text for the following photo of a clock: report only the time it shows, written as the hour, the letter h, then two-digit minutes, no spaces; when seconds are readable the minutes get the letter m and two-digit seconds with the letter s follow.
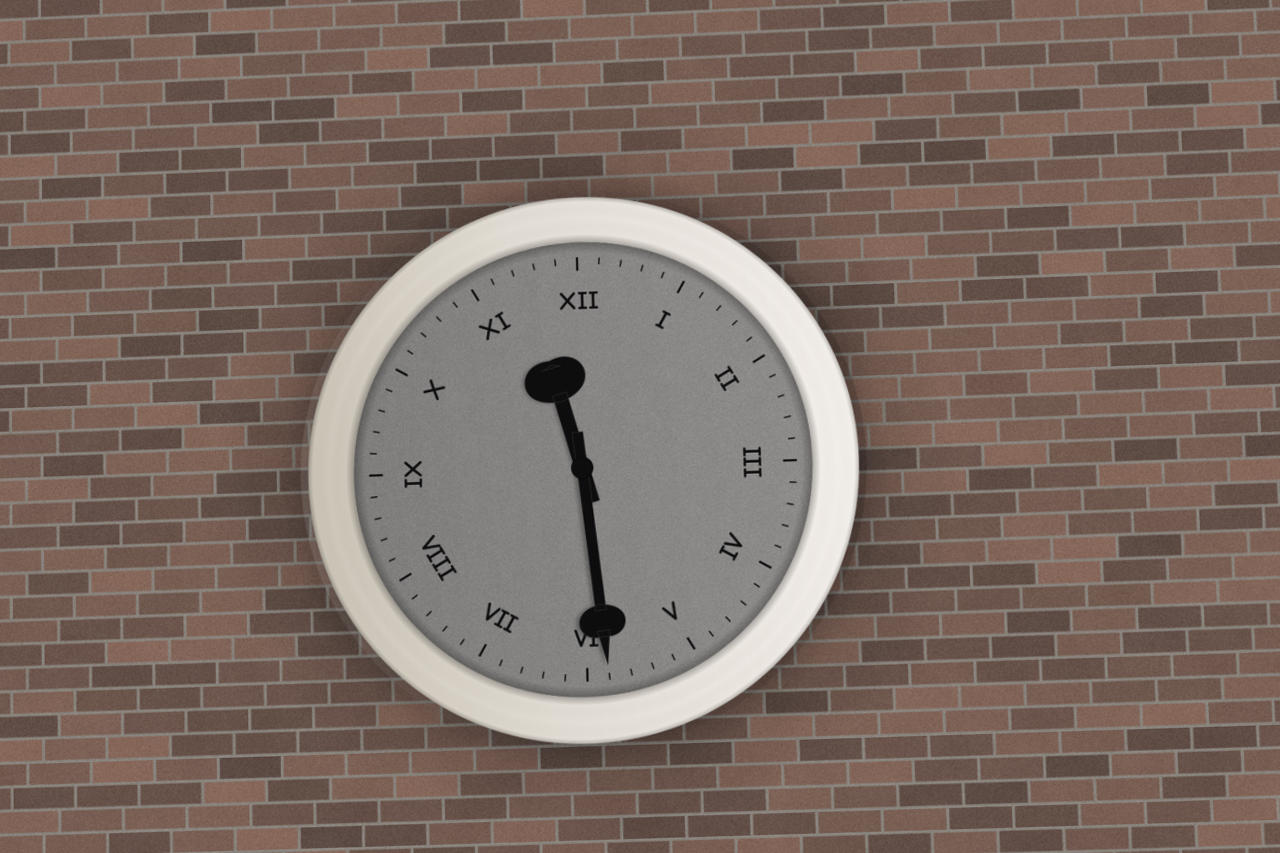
11h29
